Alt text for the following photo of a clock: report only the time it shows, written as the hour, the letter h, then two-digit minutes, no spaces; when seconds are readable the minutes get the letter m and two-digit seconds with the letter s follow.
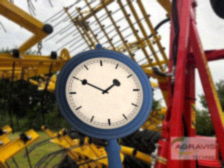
1h50
